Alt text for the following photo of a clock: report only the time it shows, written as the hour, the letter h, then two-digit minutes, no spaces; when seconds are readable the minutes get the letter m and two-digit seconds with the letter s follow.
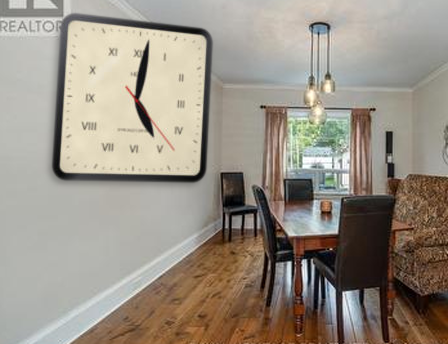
5h01m23s
